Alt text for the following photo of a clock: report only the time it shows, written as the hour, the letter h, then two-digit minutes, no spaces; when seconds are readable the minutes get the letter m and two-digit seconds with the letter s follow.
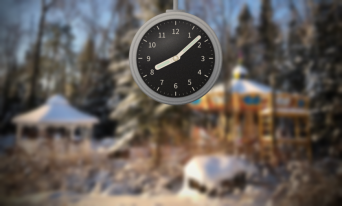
8h08
